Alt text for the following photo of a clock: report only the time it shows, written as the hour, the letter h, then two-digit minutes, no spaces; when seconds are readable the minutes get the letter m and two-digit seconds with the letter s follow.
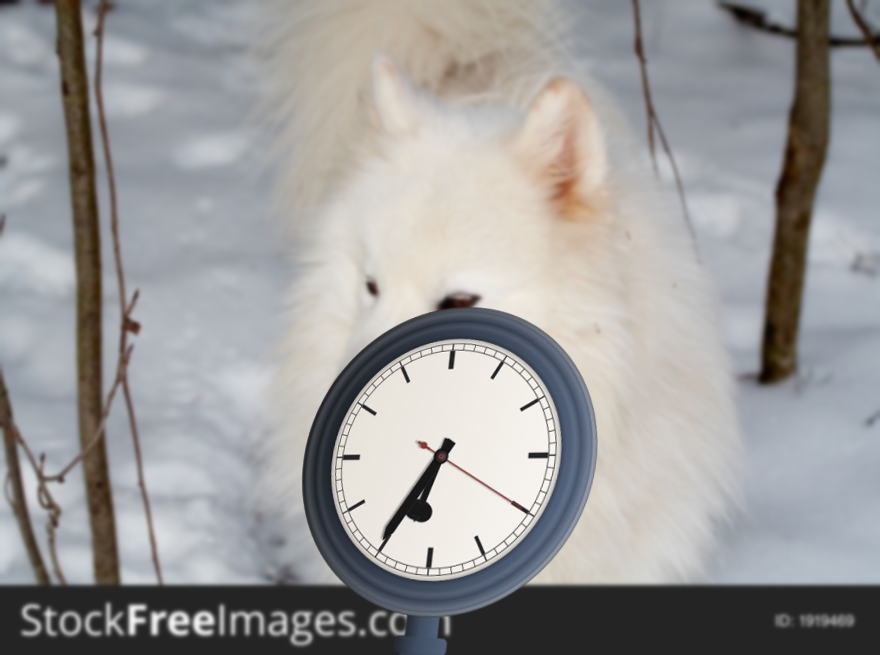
6h35m20s
